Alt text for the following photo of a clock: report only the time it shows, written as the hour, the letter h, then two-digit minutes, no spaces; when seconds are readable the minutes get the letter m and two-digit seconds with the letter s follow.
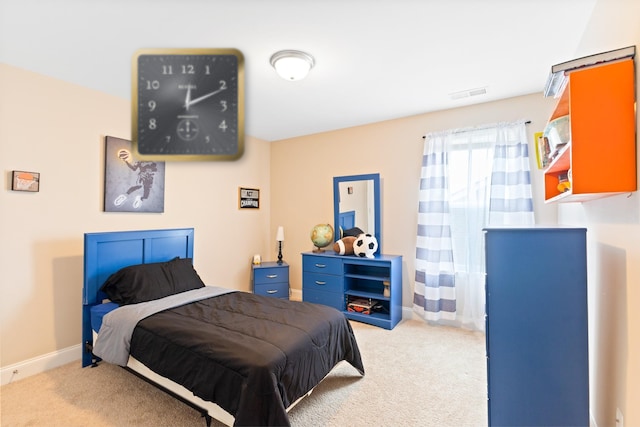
12h11
